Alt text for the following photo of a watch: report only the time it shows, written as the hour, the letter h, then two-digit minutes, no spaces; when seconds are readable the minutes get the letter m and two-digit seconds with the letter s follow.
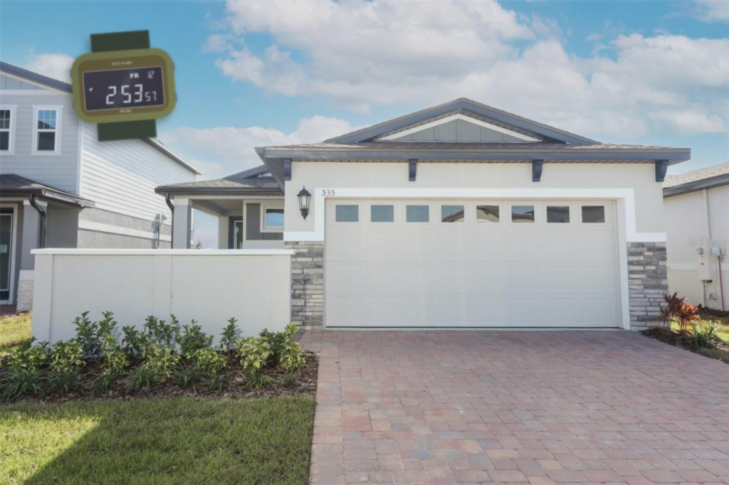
2h53
